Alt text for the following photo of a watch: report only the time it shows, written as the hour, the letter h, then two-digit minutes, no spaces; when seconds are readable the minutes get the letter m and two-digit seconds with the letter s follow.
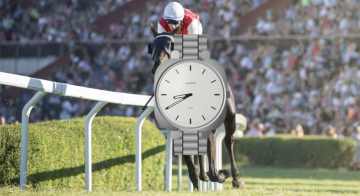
8h40
